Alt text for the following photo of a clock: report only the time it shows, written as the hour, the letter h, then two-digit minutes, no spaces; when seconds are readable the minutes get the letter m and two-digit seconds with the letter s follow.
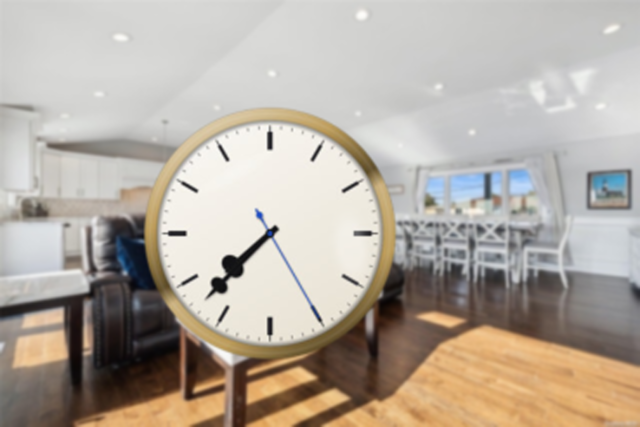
7h37m25s
